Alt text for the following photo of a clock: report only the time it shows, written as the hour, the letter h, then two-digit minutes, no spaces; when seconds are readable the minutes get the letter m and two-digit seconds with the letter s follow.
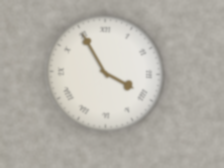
3h55
